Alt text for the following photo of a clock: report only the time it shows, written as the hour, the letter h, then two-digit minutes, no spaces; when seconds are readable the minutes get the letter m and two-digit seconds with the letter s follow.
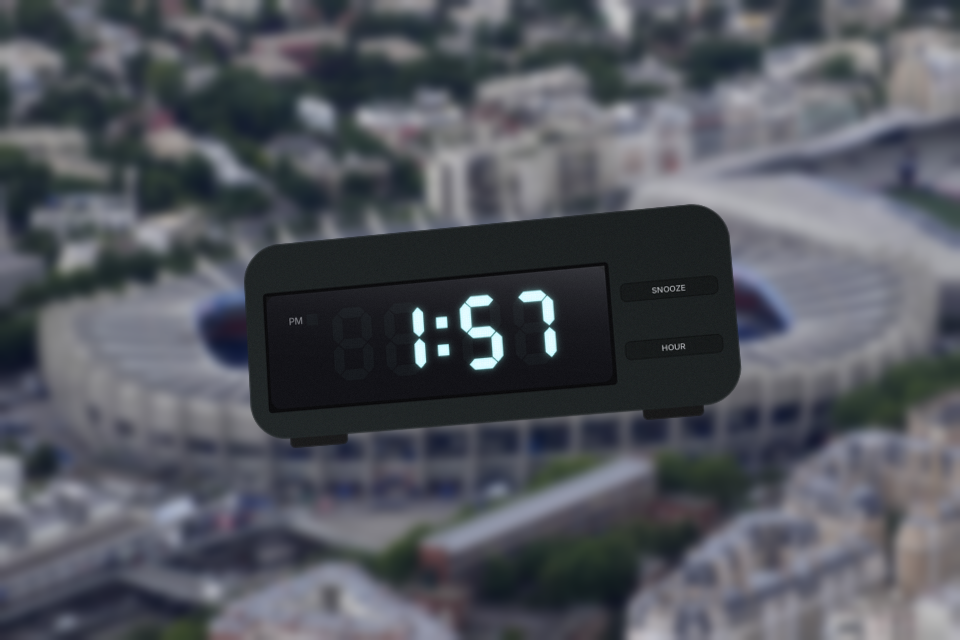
1h57
